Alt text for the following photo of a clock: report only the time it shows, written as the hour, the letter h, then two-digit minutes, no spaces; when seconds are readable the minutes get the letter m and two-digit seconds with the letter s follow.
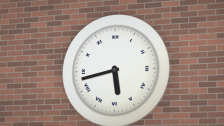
5h43
